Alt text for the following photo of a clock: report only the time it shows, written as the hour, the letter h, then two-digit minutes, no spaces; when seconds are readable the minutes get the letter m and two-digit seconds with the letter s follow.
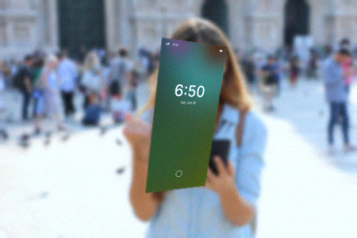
6h50
